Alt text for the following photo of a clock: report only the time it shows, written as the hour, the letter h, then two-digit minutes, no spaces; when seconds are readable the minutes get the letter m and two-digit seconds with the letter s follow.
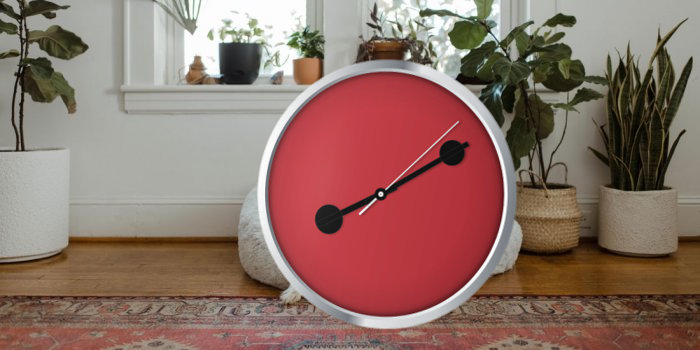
8h10m08s
